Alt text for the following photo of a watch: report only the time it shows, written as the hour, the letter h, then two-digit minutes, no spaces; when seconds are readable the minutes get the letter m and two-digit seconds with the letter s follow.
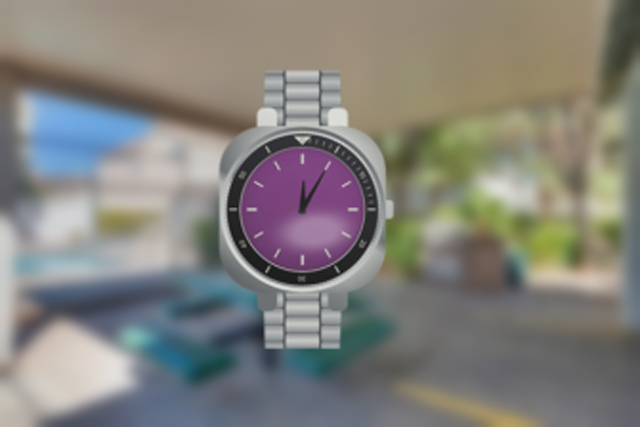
12h05
